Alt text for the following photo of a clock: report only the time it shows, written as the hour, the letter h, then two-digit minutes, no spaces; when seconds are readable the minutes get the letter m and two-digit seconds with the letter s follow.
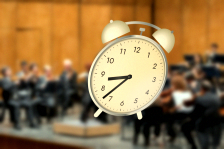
8h37
